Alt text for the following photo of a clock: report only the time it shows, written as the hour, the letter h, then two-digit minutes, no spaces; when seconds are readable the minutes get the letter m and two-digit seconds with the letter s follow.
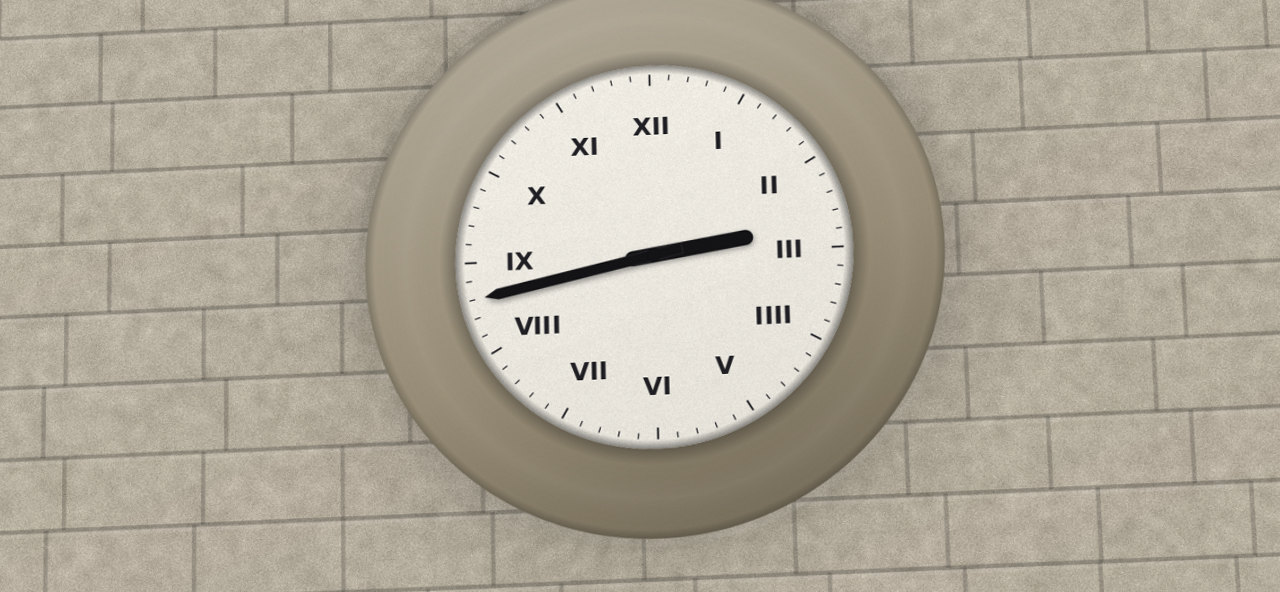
2h43
